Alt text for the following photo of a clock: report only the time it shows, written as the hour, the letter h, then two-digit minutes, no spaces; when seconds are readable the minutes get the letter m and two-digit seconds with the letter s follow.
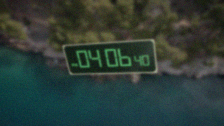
4h06
